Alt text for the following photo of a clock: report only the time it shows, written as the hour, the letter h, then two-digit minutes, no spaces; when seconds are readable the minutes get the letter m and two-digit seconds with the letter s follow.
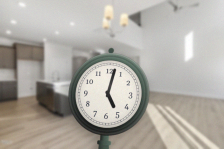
5h02
